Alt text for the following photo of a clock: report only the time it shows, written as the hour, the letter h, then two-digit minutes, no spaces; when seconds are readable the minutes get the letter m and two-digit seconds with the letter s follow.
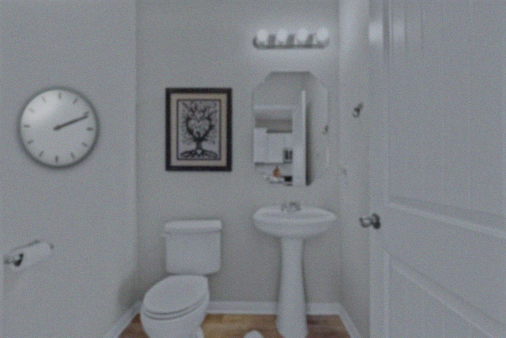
2h11
